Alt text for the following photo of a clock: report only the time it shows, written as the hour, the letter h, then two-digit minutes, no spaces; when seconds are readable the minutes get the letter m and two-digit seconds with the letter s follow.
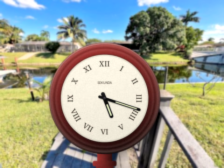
5h18
